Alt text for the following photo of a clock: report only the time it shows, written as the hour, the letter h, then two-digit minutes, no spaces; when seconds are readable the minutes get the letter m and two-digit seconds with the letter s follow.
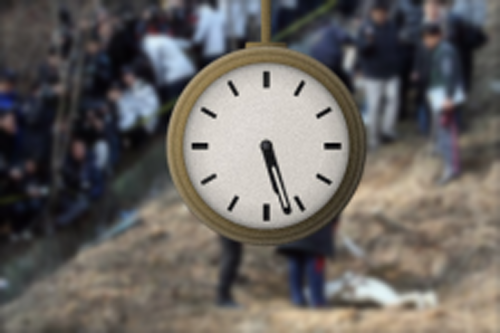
5h27
